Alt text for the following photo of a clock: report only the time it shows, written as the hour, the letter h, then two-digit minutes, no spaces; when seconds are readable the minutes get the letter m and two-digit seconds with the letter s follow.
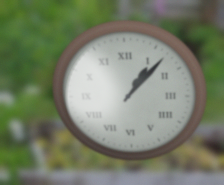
1h07
